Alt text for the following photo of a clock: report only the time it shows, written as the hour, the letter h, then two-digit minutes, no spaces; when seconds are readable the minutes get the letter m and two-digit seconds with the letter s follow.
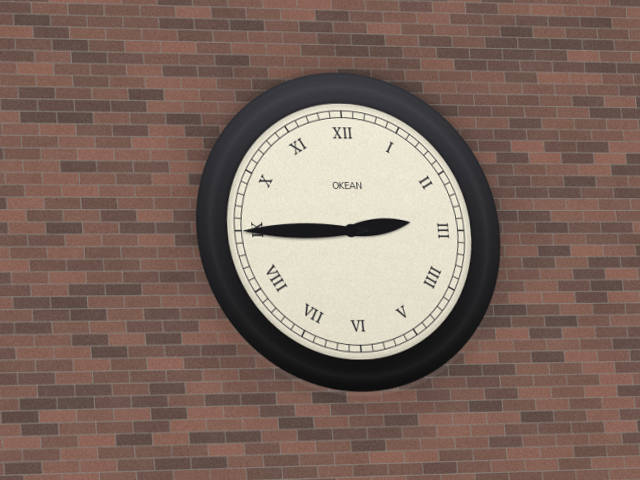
2h45
